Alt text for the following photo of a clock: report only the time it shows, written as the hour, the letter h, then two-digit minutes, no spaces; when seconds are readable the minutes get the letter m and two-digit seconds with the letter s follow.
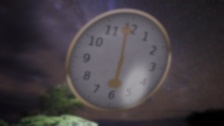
5h59
